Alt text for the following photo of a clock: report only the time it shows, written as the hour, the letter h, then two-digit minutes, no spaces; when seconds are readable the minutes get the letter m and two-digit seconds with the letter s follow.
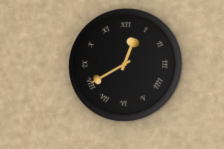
12h40
